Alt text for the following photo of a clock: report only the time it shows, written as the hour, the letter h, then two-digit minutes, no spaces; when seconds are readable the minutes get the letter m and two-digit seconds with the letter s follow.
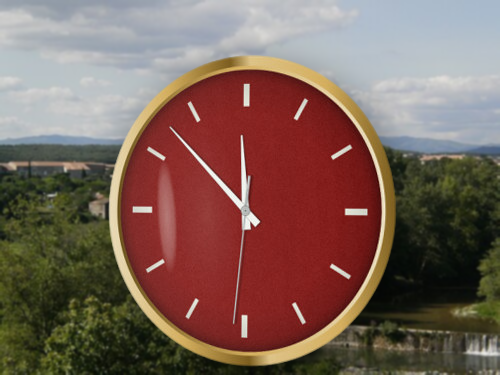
11h52m31s
